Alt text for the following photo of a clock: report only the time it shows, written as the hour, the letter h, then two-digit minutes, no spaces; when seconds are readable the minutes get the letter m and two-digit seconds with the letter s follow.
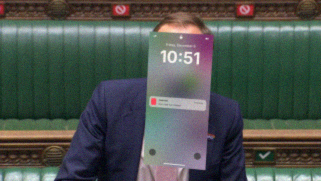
10h51
